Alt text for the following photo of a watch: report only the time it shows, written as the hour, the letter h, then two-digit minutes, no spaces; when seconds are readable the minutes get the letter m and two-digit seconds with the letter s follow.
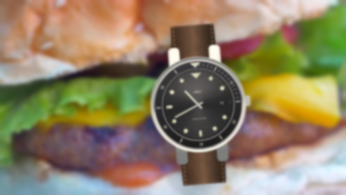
10h41
